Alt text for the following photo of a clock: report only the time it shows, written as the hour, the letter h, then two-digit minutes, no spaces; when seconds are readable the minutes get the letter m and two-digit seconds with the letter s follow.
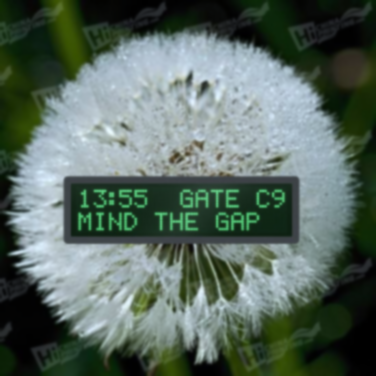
13h55
